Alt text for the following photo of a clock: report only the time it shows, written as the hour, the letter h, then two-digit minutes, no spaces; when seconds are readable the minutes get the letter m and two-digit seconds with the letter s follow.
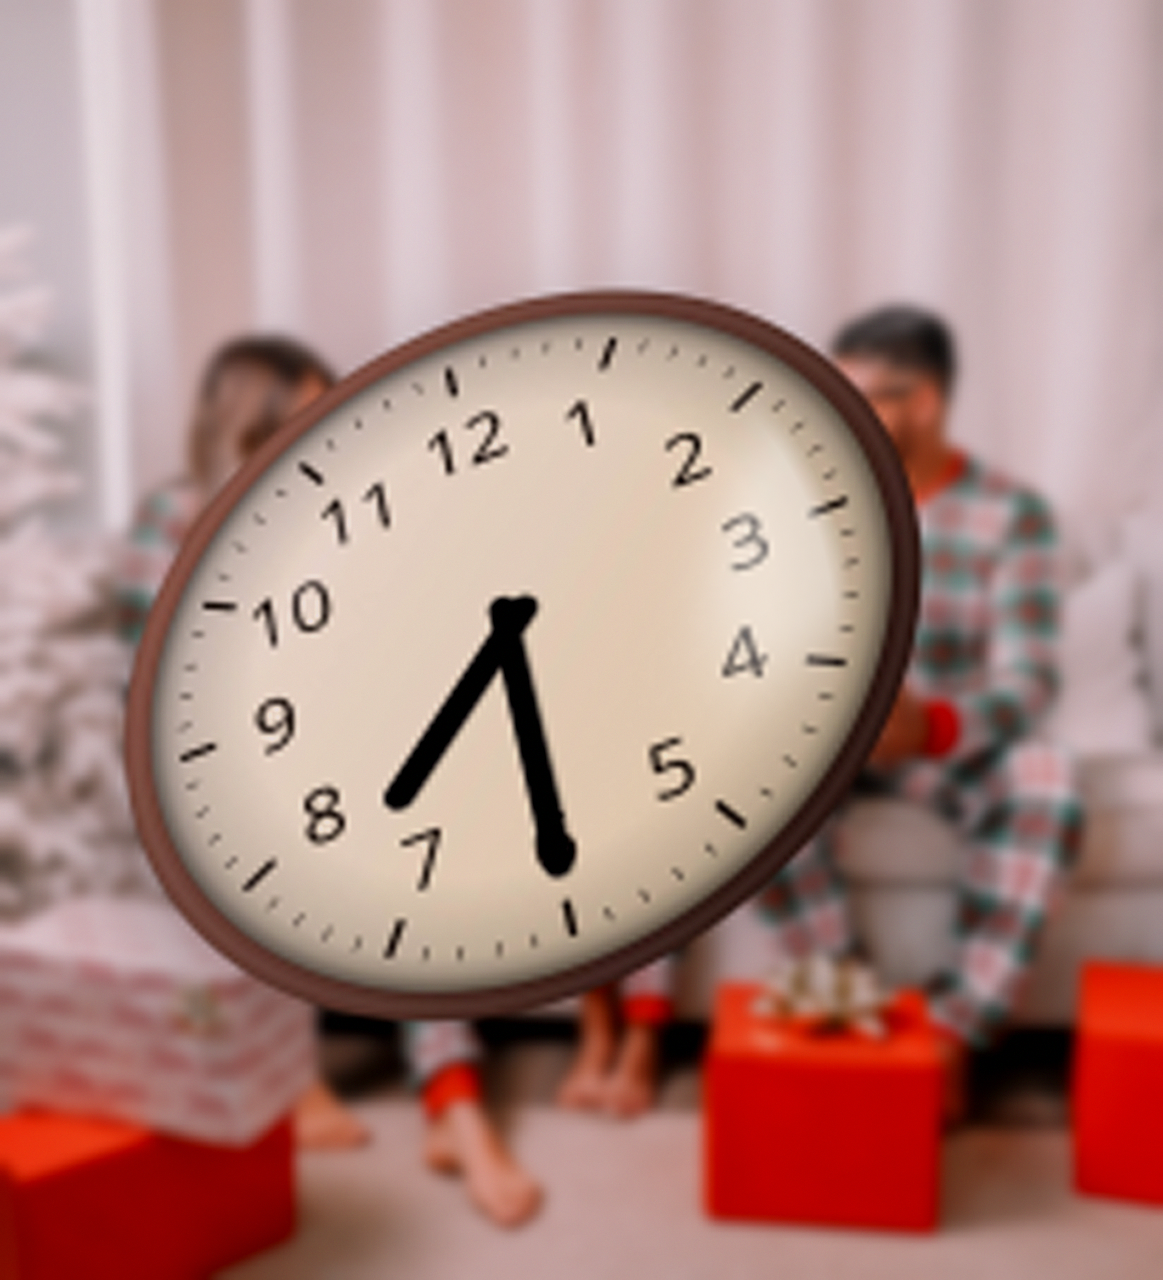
7h30
